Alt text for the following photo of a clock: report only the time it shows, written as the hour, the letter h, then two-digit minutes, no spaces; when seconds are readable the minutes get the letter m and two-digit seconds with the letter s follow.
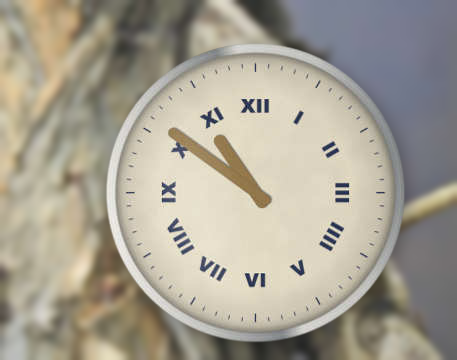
10h51
